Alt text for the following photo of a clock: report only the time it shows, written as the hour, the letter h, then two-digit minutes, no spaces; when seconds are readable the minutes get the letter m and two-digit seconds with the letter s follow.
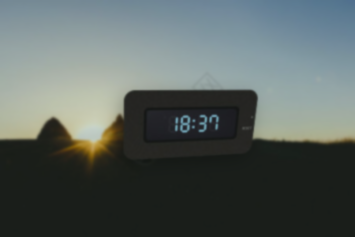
18h37
